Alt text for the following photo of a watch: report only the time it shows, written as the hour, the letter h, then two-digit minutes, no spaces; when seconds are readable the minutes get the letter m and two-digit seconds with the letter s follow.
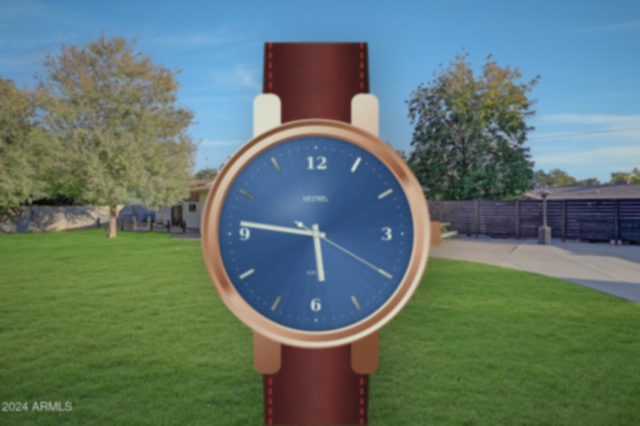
5h46m20s
